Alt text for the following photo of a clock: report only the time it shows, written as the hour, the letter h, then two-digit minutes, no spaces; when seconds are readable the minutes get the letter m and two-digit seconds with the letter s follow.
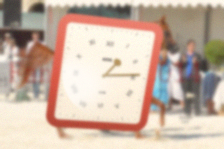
1h14
